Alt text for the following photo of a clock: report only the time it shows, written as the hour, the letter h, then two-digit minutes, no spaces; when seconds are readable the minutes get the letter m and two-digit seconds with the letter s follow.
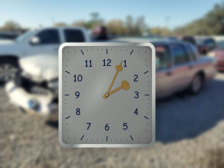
2h04
